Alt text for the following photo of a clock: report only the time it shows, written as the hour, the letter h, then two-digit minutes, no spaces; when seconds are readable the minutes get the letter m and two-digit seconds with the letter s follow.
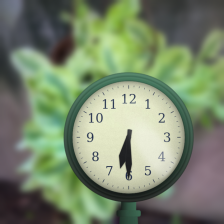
6h30
